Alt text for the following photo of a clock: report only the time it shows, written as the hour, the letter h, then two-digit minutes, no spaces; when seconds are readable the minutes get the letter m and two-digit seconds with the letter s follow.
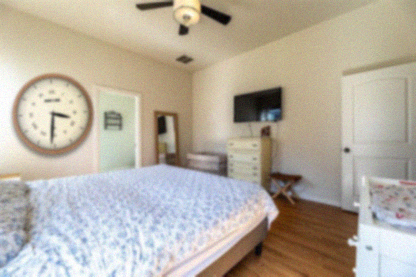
3h31
